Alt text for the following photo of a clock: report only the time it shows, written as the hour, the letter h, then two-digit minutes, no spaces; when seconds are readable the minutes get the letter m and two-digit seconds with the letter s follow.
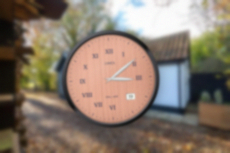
3h09
